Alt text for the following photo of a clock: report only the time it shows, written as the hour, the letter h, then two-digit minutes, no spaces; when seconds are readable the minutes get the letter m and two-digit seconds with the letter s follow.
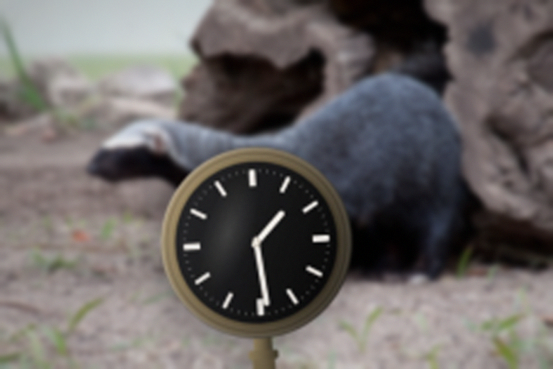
1h29
